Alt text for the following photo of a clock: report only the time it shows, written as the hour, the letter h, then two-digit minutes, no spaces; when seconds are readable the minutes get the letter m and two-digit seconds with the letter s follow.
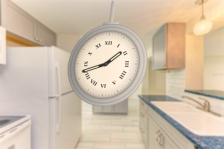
1h42
